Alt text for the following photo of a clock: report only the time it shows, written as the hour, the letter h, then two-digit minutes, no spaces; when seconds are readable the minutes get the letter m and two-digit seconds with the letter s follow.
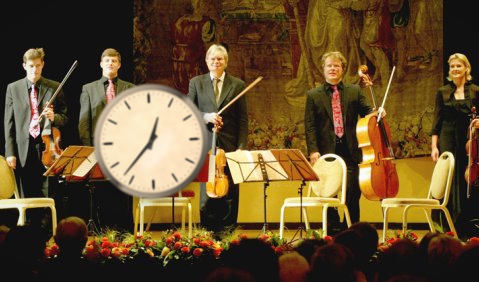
12h37
